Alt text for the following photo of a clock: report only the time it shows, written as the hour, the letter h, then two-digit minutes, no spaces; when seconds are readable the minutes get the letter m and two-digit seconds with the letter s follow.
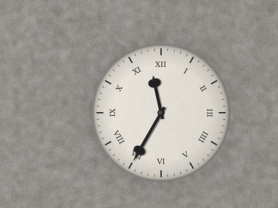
11h35
